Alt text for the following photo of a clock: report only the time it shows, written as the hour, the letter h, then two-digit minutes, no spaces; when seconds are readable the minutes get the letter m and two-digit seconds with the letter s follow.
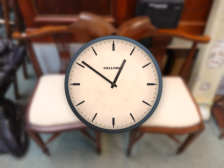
12h51
